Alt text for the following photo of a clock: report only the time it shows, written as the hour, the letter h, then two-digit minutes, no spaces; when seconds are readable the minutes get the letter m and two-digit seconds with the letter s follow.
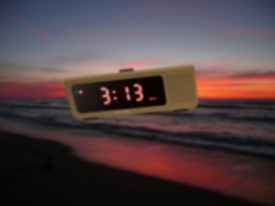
3h13
